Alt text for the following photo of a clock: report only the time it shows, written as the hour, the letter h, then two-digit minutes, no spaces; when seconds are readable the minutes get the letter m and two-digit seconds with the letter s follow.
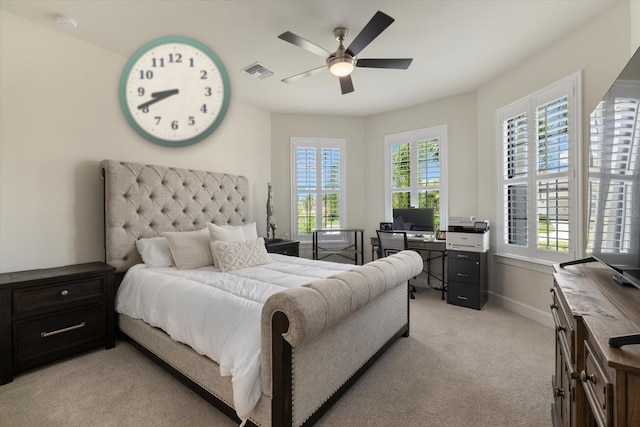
8h41
